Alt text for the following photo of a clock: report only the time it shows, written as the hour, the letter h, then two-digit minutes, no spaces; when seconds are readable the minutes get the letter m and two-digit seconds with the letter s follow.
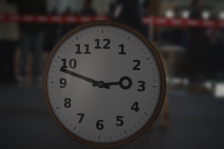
2h48
